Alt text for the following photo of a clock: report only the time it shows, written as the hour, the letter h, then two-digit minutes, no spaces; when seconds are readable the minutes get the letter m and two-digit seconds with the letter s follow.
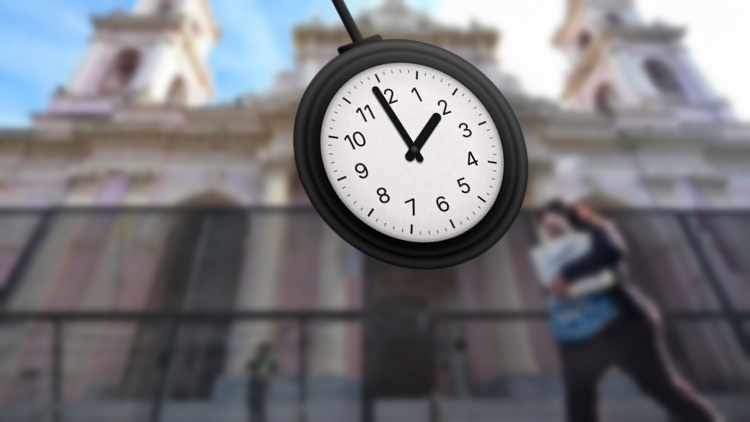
1h59
